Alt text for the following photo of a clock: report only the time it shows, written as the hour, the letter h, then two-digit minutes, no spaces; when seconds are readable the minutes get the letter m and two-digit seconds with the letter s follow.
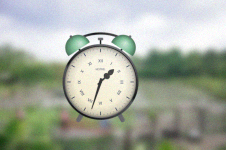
1h33
